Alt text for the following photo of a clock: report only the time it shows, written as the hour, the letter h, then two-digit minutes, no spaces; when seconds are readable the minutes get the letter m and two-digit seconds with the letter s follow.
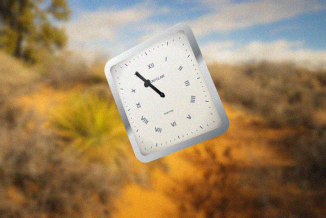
10h55
